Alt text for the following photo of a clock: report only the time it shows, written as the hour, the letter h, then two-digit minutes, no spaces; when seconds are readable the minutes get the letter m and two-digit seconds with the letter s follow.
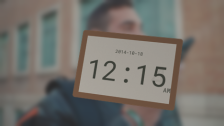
12h15
